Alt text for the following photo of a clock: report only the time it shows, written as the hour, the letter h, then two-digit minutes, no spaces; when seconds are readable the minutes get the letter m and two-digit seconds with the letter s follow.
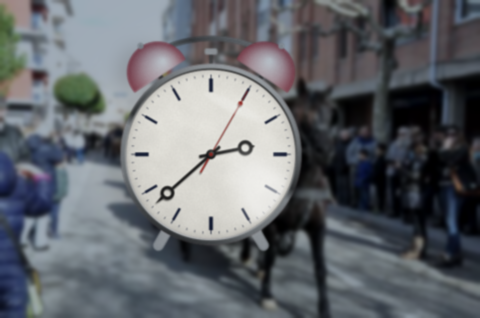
2h38m05s
